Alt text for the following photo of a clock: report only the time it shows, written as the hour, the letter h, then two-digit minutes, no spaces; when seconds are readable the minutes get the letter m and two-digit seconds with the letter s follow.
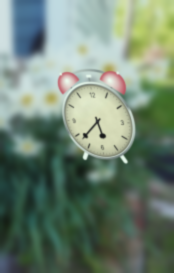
5h38
